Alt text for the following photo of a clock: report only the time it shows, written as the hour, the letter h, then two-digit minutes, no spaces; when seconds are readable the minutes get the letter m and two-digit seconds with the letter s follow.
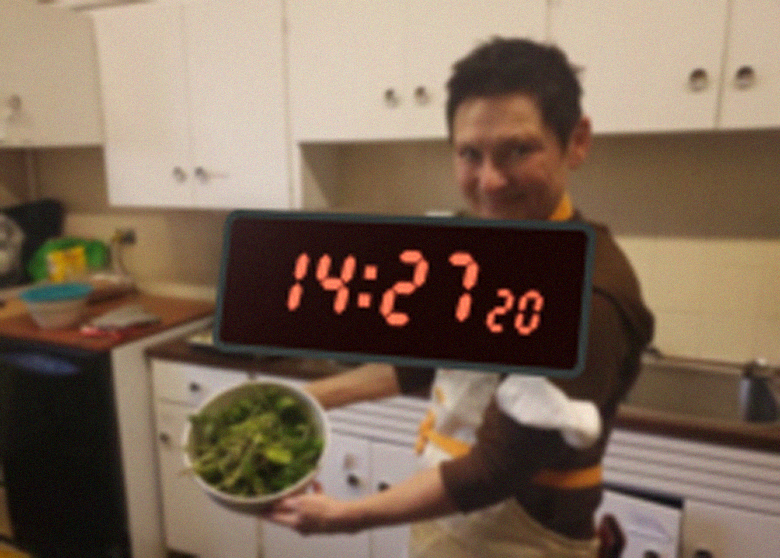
14h27m20s
